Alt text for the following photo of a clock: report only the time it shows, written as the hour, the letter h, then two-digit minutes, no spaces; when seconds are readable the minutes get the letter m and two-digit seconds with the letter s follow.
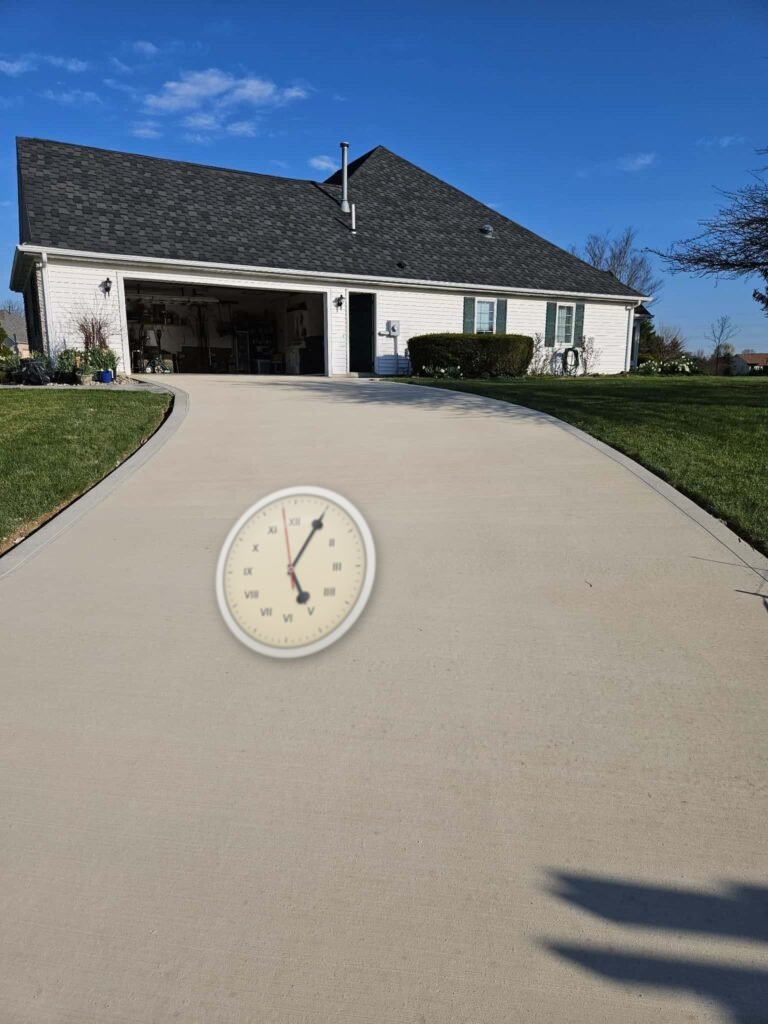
5h04m58s
